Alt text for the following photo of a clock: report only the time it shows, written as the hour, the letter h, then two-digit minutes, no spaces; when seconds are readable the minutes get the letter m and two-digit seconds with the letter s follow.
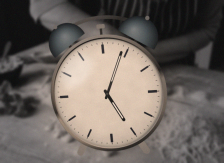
5h04
